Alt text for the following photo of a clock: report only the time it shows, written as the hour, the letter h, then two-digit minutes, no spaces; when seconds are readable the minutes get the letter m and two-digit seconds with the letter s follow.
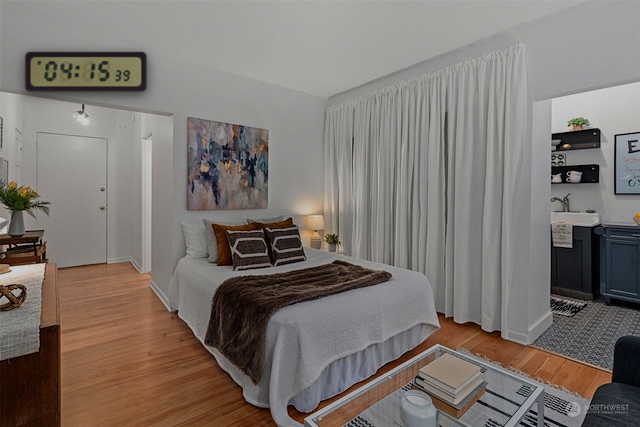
4h15m39s
